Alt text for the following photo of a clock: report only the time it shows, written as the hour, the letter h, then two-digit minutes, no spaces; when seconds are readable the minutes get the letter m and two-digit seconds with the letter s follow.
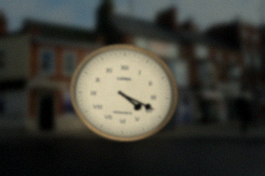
4h19
